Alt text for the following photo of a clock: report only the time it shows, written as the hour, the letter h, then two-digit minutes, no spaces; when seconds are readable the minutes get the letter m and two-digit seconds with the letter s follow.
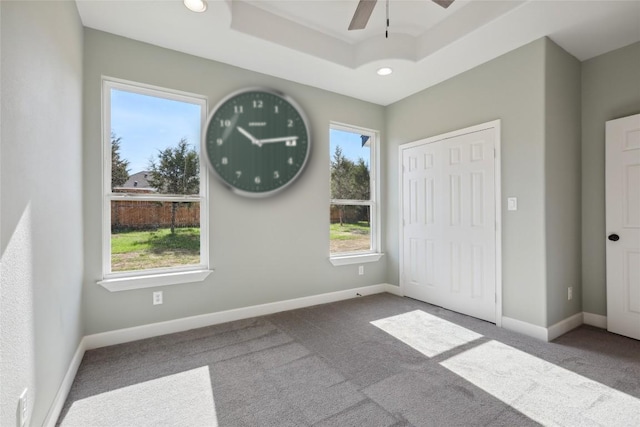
10h14
